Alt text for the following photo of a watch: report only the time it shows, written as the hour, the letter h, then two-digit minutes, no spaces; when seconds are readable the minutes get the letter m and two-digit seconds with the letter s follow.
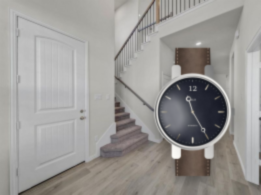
11h25
